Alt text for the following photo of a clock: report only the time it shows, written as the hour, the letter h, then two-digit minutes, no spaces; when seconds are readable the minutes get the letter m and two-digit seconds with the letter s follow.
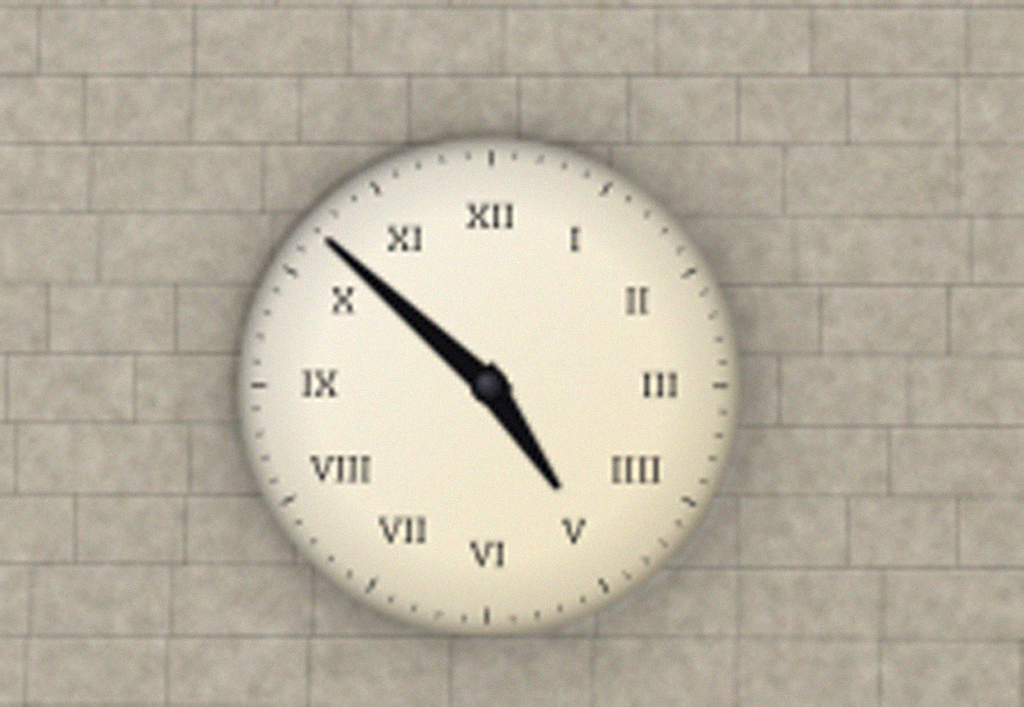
4h52
